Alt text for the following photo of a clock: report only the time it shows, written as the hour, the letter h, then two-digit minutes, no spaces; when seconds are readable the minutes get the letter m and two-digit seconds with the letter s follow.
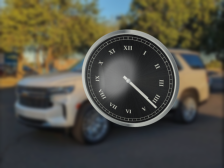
4h22
